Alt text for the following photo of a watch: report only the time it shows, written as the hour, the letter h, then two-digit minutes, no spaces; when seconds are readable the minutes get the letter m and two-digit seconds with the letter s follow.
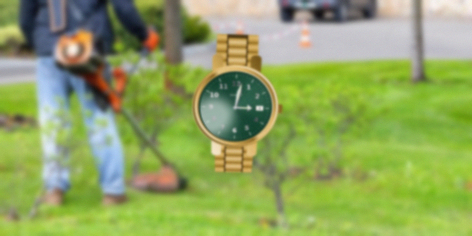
3h02
